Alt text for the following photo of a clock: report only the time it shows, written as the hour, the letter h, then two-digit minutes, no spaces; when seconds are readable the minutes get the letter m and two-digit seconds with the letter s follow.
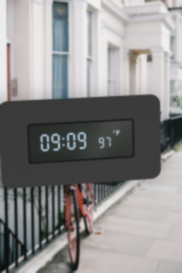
9h09
